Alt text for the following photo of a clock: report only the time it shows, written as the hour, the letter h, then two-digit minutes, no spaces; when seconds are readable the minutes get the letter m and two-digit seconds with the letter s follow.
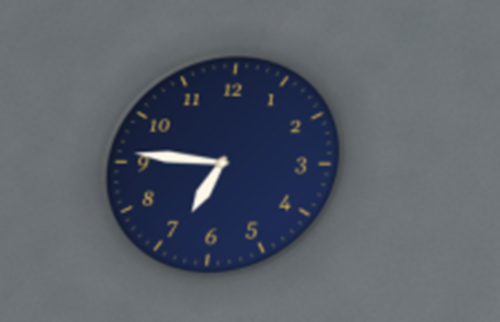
6h46
